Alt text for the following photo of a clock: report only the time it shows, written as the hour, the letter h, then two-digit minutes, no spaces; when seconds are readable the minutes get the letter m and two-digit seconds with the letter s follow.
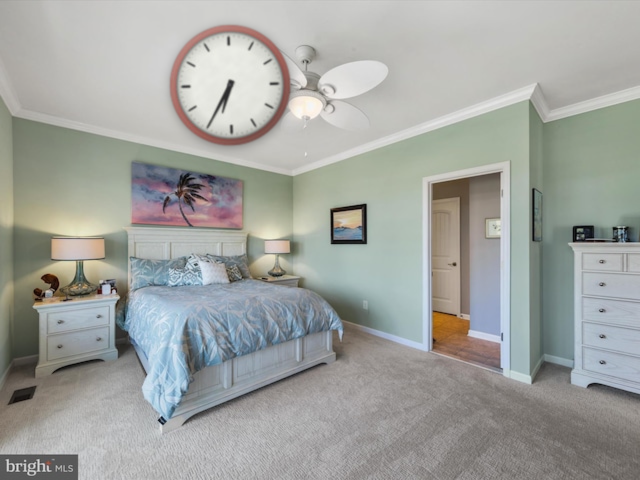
6h35
